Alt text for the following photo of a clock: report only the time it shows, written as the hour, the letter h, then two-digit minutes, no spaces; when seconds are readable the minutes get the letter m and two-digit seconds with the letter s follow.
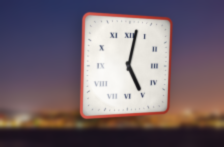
5h02
